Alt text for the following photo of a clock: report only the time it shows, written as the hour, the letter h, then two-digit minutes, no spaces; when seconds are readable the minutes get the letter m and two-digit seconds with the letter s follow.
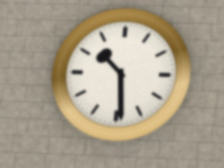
10h29
